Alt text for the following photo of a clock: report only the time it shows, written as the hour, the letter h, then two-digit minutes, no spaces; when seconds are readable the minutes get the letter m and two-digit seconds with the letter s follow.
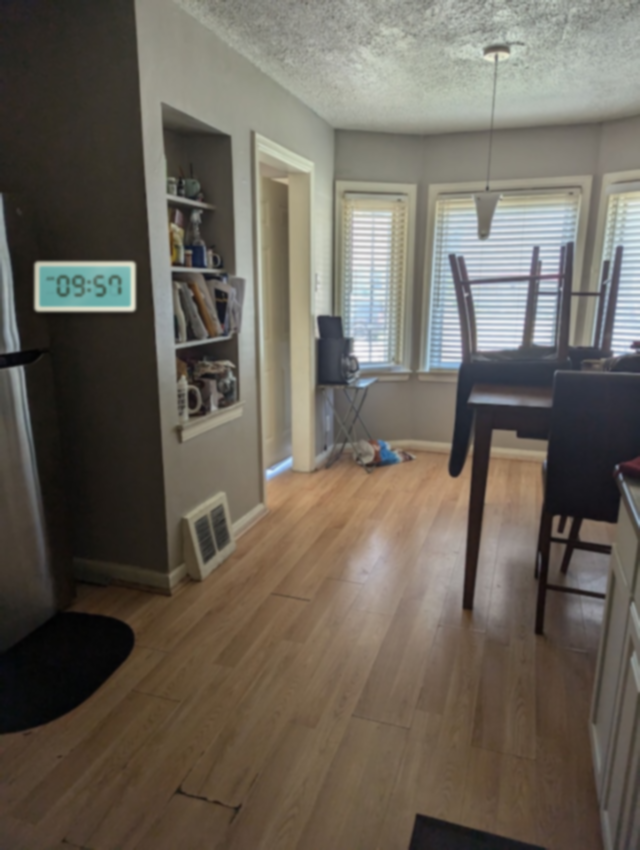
9h57
